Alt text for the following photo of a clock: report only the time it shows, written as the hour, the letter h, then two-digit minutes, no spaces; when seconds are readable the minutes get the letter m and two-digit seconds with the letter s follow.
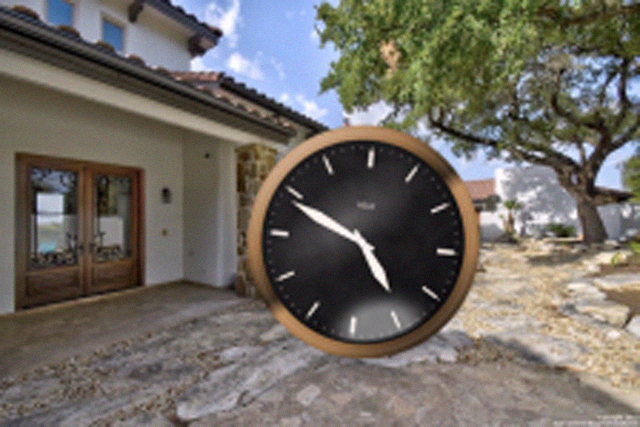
4h49
